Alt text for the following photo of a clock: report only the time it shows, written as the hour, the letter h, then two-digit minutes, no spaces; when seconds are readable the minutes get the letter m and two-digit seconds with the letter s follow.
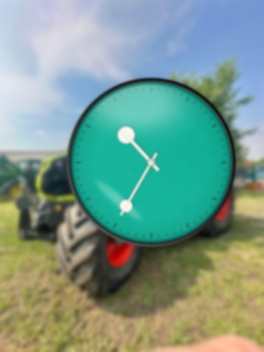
10h35
